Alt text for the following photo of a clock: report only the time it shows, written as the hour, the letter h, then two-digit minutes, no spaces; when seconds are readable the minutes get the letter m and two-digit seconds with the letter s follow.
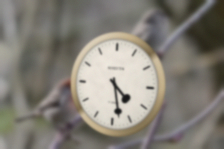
4h28
